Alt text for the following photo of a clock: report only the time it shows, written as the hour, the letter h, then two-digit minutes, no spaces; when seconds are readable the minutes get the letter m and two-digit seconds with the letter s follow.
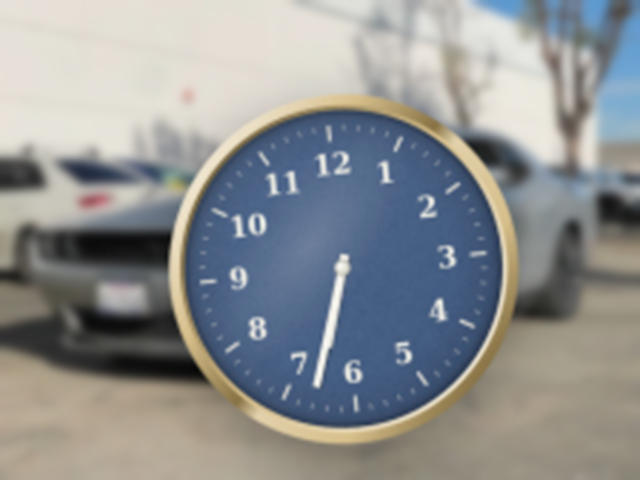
6h33
